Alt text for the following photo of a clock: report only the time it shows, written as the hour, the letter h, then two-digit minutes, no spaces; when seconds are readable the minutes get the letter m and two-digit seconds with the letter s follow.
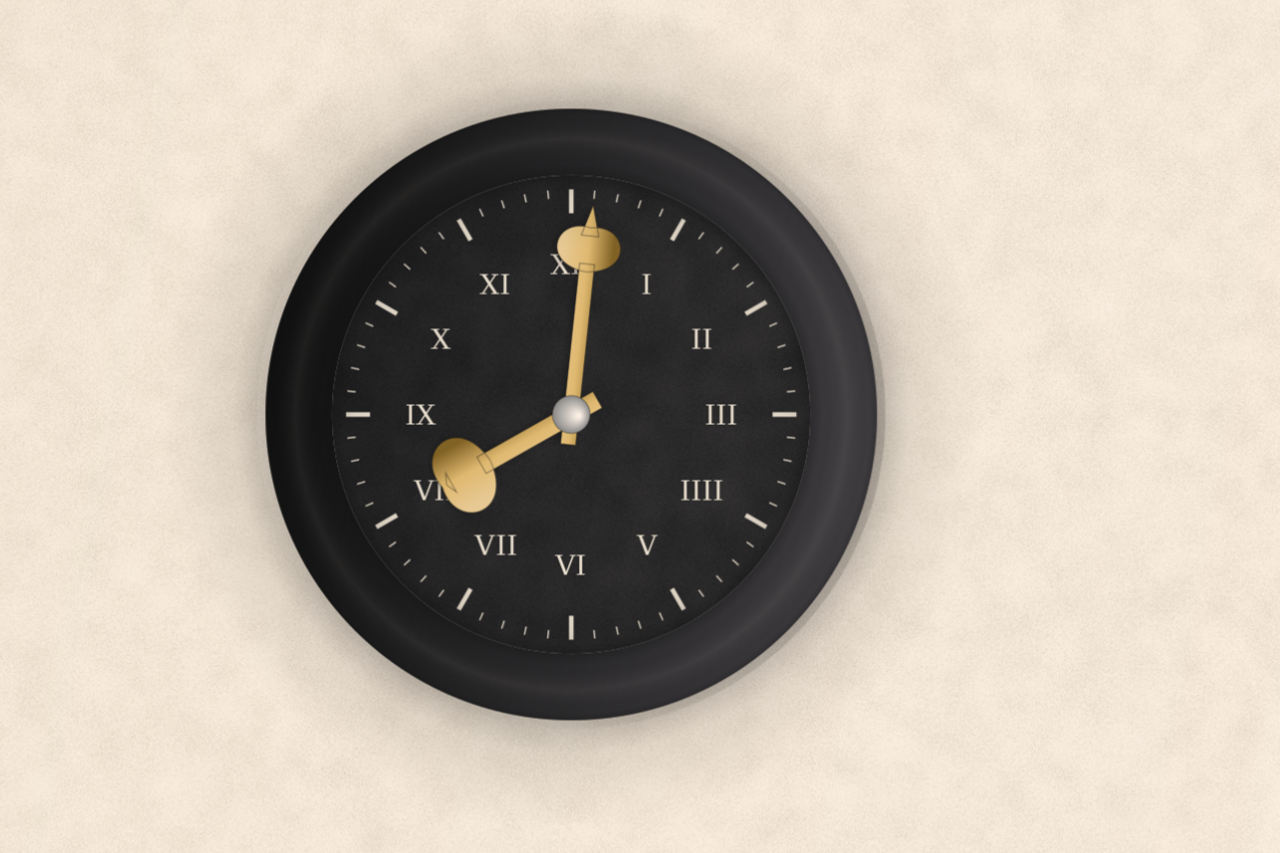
8h01
